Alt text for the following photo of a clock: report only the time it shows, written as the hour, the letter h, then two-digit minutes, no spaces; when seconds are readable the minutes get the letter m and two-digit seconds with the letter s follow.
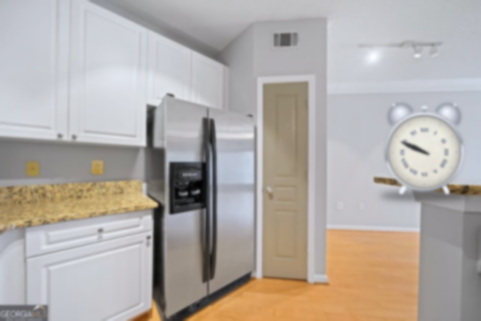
9h49
